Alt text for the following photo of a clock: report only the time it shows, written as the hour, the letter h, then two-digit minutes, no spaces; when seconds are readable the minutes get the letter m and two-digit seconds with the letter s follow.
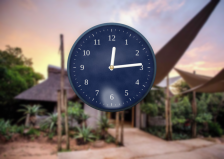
12h14
